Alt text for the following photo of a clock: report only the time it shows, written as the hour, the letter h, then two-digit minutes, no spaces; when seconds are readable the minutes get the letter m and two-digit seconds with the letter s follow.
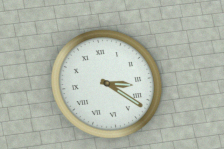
3h22
